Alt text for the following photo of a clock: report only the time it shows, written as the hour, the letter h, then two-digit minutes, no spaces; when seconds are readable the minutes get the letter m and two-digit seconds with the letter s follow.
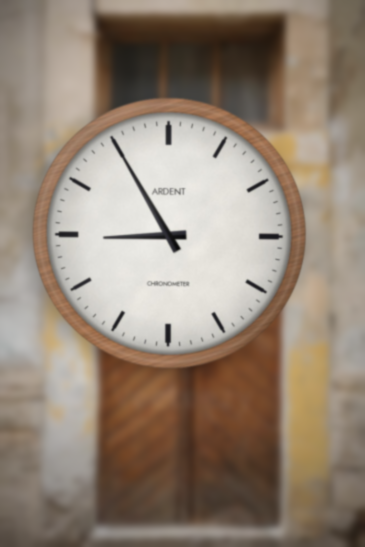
8h55
